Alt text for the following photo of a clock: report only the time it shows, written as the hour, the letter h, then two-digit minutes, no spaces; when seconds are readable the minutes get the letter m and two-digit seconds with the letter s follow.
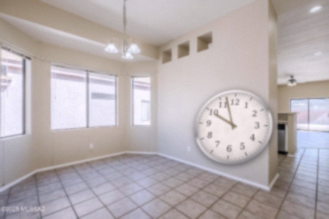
9h57
